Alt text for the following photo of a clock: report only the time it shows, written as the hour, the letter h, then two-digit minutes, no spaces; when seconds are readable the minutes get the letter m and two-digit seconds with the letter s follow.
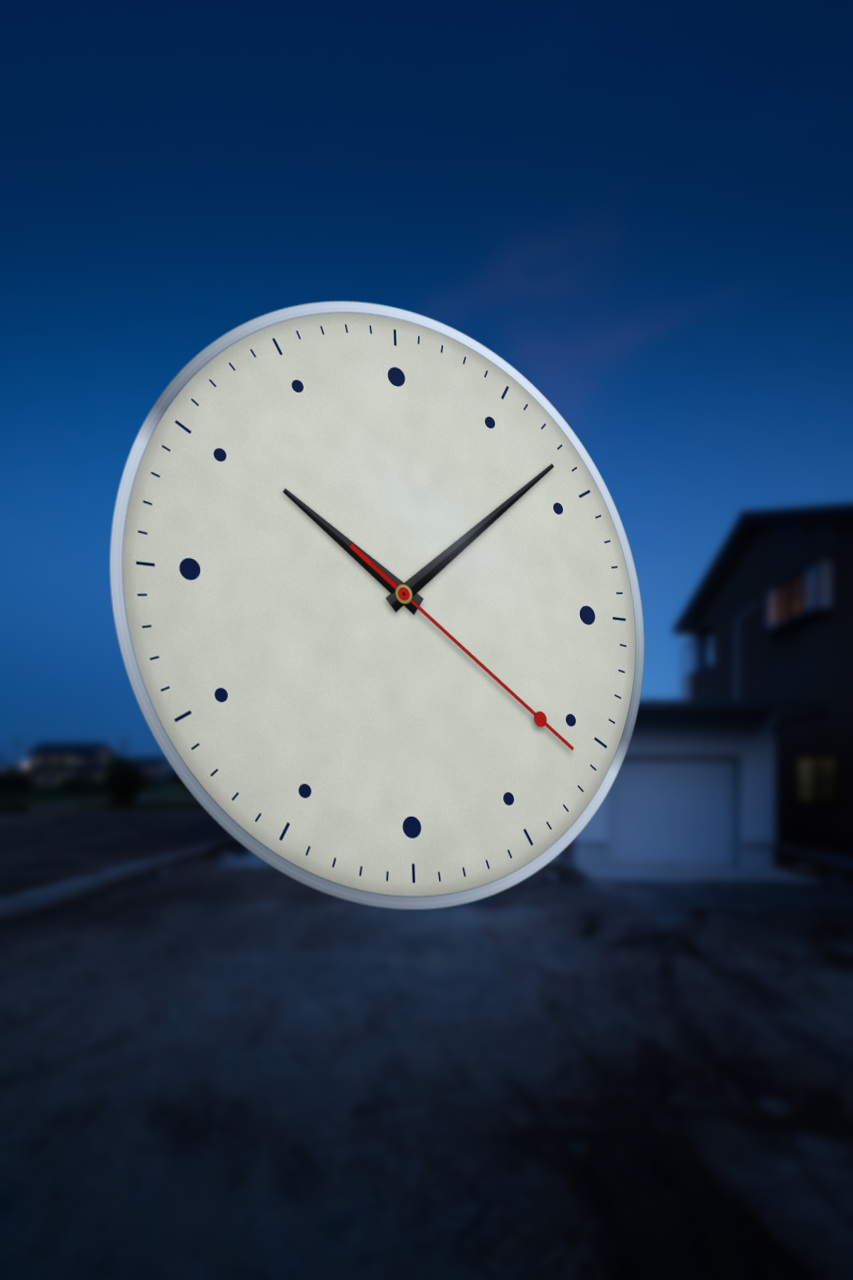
10h08m21s
